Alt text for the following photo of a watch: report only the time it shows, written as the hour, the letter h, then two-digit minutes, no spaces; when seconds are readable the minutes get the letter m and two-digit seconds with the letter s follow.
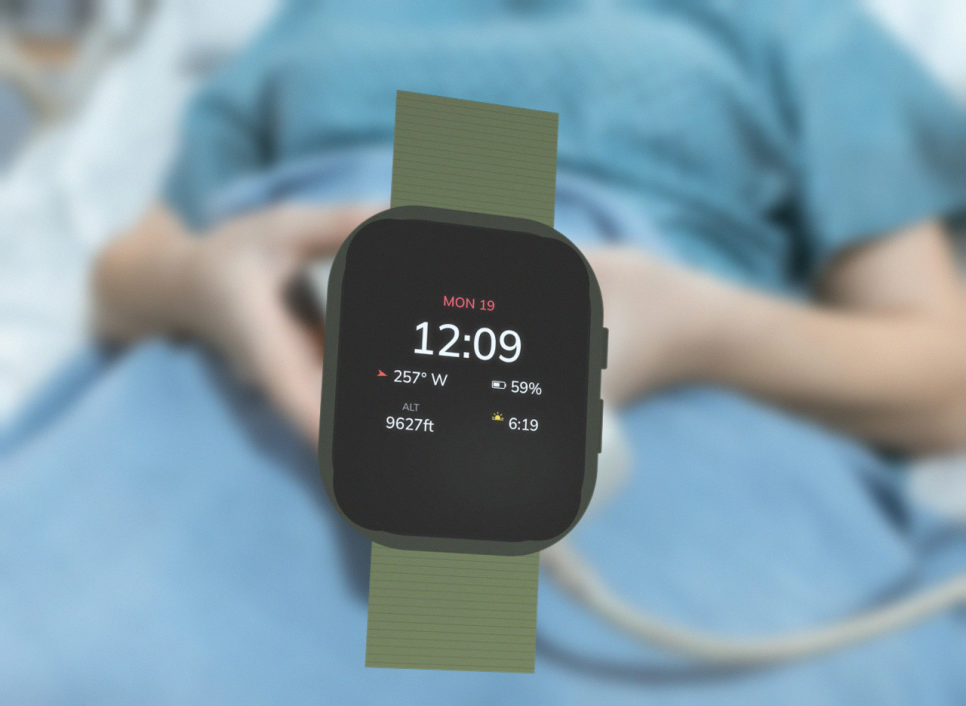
12h09
